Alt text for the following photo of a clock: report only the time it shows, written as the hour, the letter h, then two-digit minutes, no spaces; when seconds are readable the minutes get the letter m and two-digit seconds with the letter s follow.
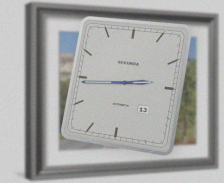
2h44
